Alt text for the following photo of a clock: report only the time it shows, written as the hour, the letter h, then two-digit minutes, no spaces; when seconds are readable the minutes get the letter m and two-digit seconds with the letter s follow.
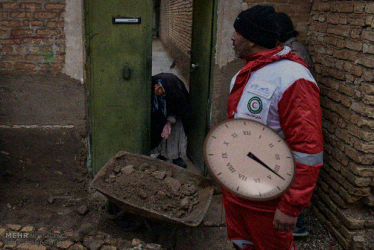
4h22
